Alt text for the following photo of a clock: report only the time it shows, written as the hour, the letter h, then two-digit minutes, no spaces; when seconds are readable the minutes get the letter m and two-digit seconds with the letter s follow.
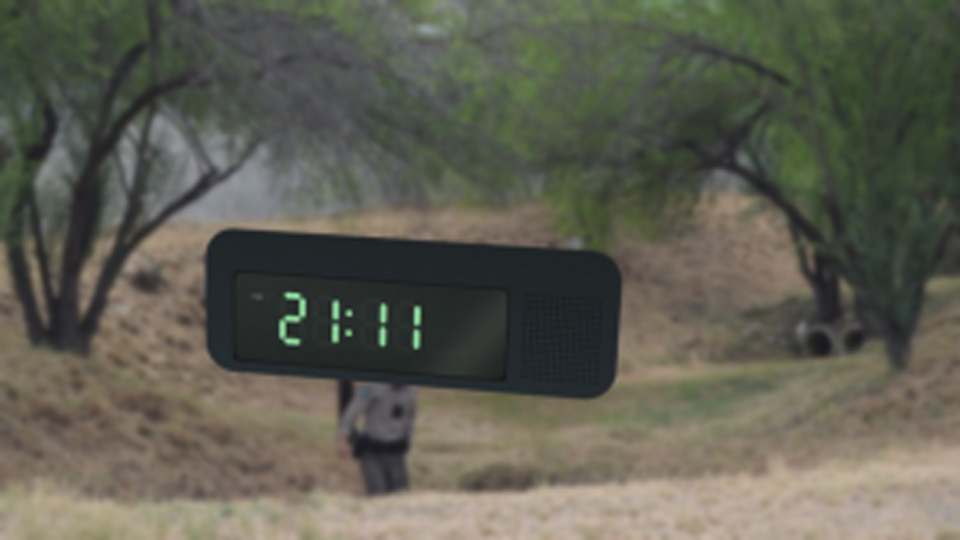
21h11
